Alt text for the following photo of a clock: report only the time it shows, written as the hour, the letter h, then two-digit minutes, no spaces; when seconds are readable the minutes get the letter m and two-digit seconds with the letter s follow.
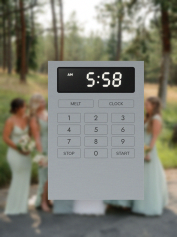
5h58
